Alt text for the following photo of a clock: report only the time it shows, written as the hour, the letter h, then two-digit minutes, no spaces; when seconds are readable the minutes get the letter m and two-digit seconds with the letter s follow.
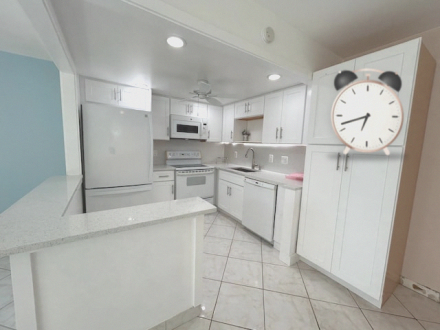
6h42
